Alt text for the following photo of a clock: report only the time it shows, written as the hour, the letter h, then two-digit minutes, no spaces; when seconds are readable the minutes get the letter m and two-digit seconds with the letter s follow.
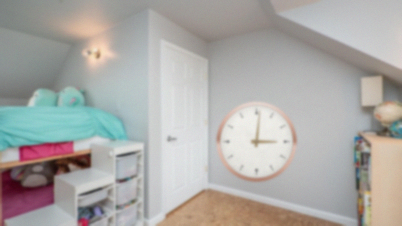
3h01
